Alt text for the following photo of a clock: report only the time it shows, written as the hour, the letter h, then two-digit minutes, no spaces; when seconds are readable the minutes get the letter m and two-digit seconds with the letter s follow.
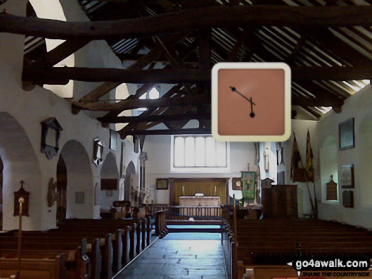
5h51
